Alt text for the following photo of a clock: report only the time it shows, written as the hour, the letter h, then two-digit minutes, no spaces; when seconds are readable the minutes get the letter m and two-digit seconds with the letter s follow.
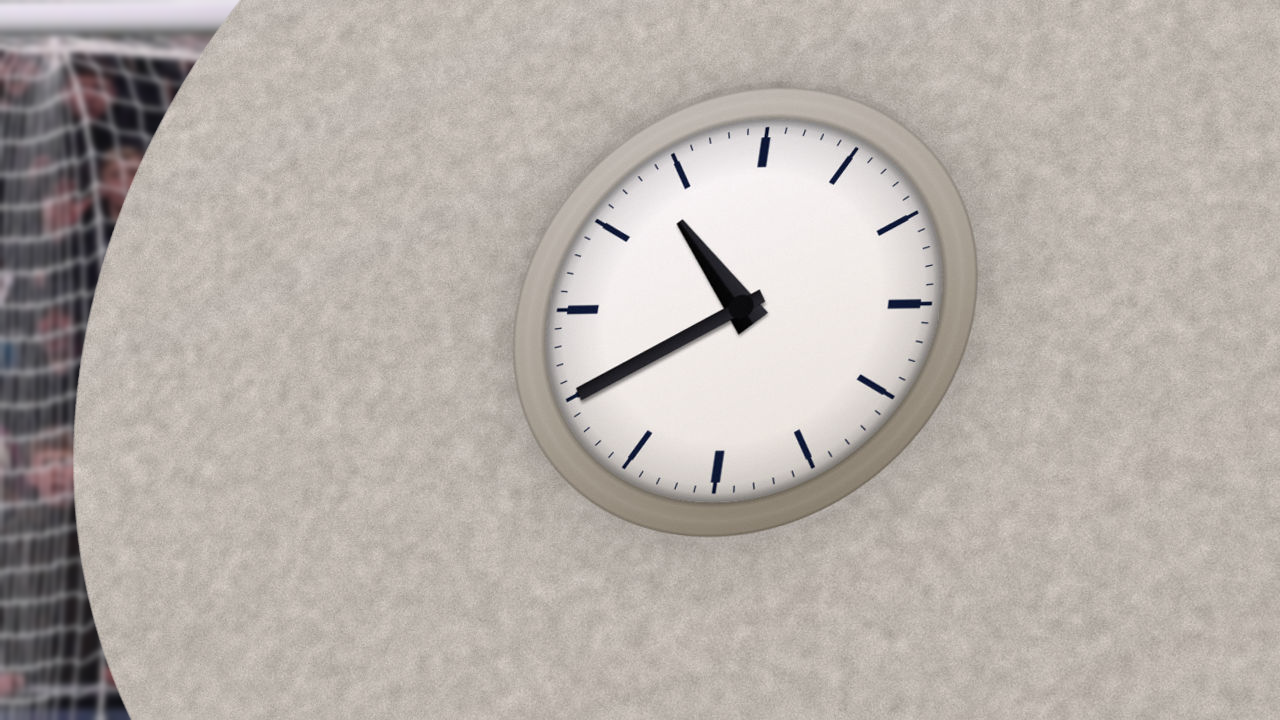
10h40
